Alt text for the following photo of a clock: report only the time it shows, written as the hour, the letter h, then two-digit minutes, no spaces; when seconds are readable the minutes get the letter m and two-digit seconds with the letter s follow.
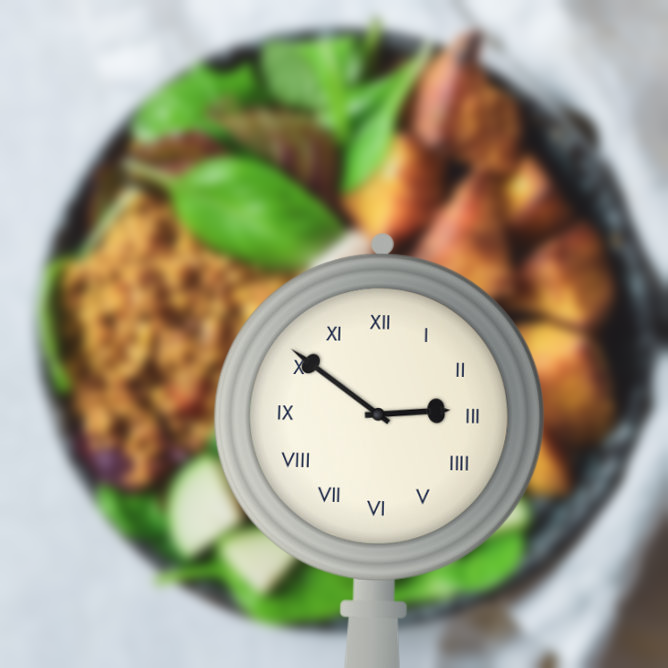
2h51
